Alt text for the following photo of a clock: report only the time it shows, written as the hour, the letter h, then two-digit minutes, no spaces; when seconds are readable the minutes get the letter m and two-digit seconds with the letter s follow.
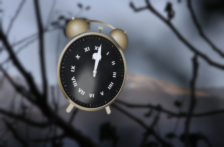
12h01
